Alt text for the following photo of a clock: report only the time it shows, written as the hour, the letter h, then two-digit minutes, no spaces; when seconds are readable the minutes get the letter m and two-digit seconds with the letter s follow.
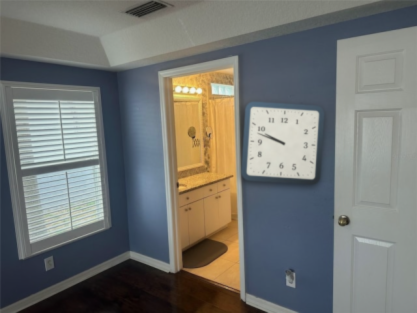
9h48
